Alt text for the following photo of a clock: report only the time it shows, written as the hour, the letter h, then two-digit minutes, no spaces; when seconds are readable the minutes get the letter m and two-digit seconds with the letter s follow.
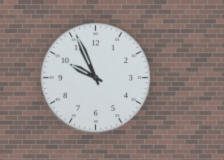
9h56
